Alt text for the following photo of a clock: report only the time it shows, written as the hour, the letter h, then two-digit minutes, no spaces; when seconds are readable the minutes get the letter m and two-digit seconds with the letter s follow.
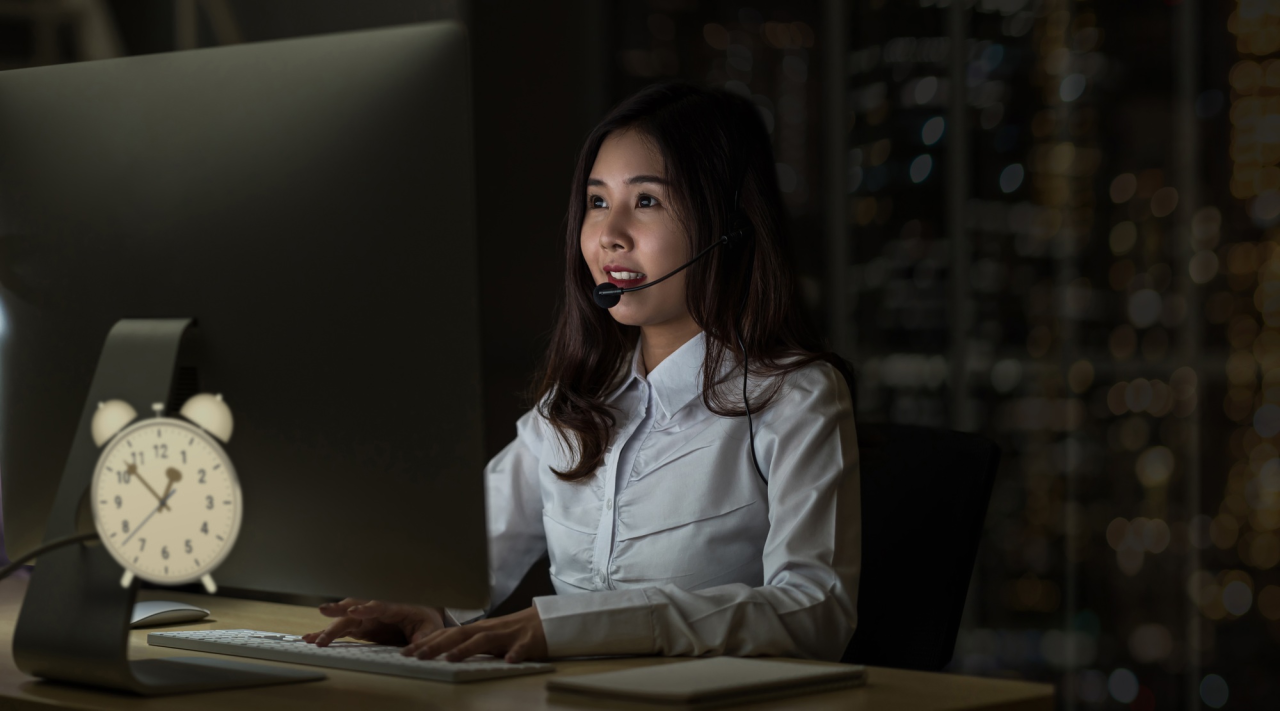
12h52m38s
